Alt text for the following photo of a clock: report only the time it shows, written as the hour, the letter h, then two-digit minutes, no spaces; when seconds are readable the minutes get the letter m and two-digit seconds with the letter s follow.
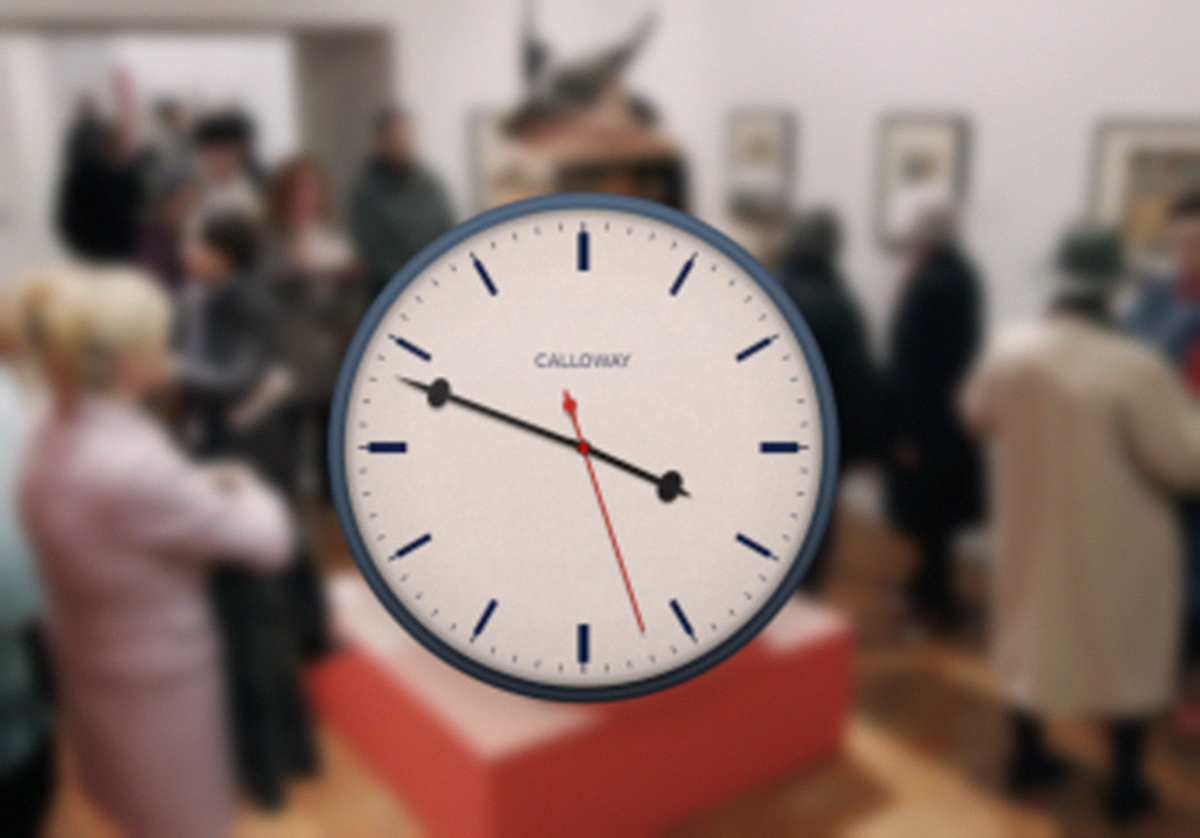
3h48m27s
